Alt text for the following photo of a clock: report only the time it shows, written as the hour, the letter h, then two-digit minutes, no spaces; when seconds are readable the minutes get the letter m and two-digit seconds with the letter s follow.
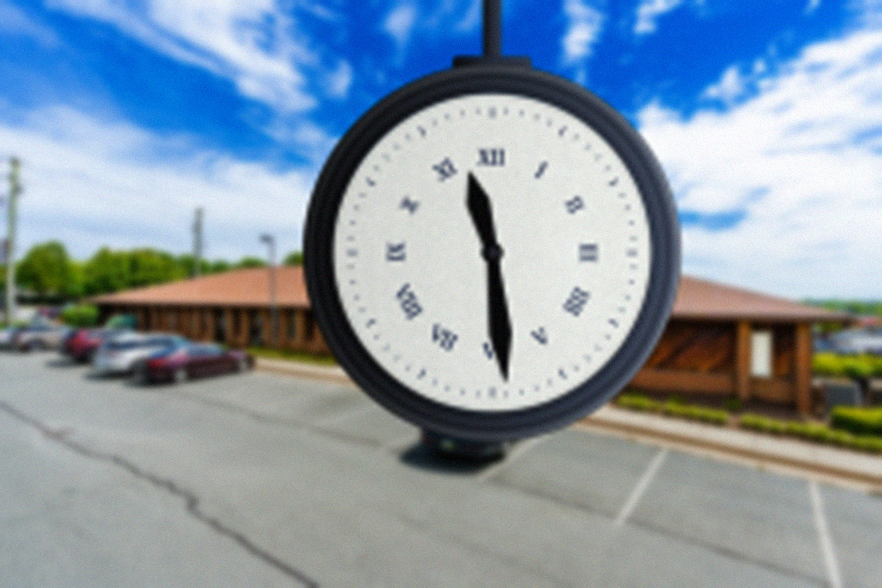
11h29
